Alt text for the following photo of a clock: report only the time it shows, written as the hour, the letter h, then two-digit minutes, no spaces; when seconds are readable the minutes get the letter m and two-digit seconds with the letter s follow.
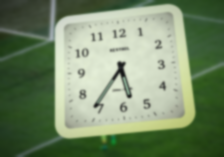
5h36
